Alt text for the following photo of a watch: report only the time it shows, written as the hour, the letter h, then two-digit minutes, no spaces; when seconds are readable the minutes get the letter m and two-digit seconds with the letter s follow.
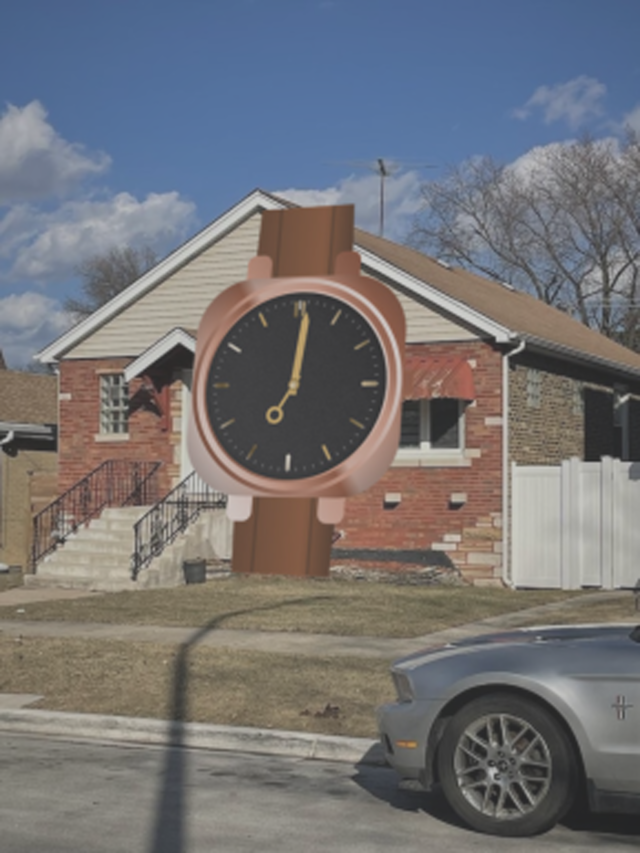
7h01
